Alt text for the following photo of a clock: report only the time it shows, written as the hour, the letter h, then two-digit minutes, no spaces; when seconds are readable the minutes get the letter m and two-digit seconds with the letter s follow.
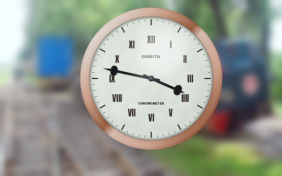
3h47
